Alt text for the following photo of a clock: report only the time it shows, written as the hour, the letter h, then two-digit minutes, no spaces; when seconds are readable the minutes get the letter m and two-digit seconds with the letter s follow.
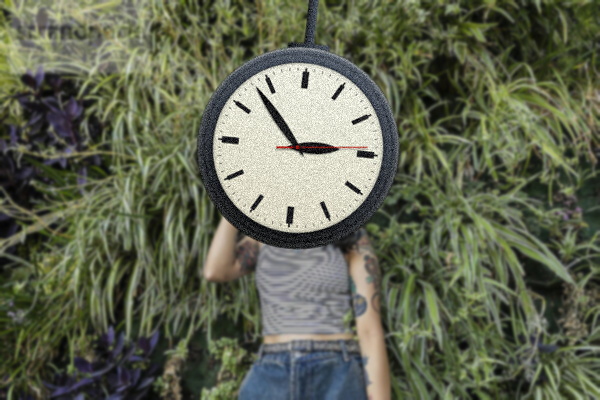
2h53m14s
